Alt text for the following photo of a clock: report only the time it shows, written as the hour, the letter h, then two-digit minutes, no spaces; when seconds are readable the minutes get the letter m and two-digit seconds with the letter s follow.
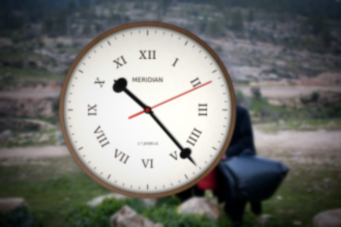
10h23m11s
